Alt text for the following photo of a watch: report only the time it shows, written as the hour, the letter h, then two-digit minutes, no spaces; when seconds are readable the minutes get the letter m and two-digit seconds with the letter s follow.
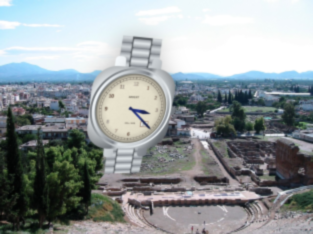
3h22
